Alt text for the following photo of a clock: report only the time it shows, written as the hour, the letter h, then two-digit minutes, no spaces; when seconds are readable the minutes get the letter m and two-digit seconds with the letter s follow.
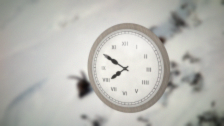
7h50
